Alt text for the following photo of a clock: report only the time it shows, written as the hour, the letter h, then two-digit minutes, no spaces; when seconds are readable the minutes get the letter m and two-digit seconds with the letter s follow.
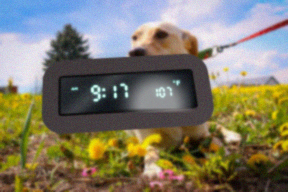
9h17
